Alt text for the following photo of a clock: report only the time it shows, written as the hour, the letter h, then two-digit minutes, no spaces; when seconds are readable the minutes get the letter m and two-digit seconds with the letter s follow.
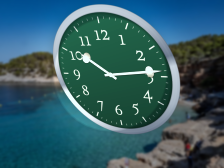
10h14
